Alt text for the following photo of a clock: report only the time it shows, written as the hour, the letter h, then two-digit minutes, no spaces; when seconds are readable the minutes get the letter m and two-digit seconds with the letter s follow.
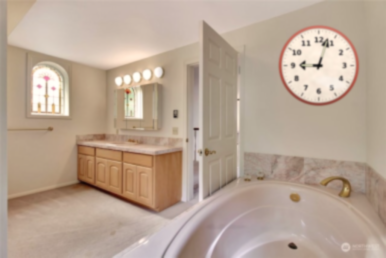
9h03
